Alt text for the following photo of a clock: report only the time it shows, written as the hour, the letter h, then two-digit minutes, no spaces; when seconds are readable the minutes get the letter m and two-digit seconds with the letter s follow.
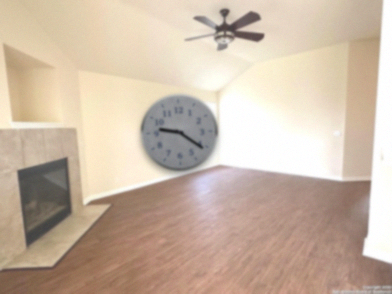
9h21
